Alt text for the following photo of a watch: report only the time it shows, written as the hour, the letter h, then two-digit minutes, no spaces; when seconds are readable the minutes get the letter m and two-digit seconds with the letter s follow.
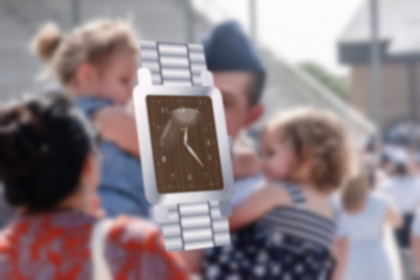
12h24
